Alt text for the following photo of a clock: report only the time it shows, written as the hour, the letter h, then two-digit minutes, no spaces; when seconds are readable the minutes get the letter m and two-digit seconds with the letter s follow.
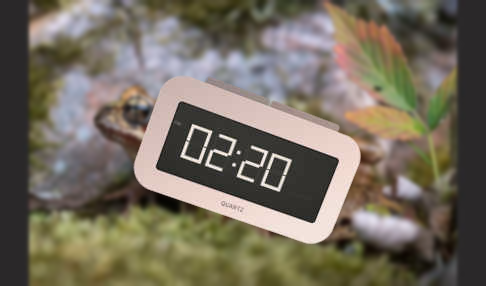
2h20
